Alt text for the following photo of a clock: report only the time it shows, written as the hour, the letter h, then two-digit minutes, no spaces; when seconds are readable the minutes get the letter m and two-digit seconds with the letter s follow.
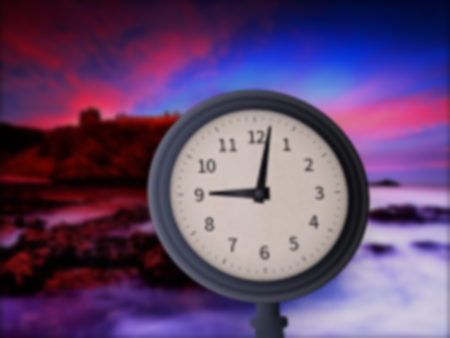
9h02
